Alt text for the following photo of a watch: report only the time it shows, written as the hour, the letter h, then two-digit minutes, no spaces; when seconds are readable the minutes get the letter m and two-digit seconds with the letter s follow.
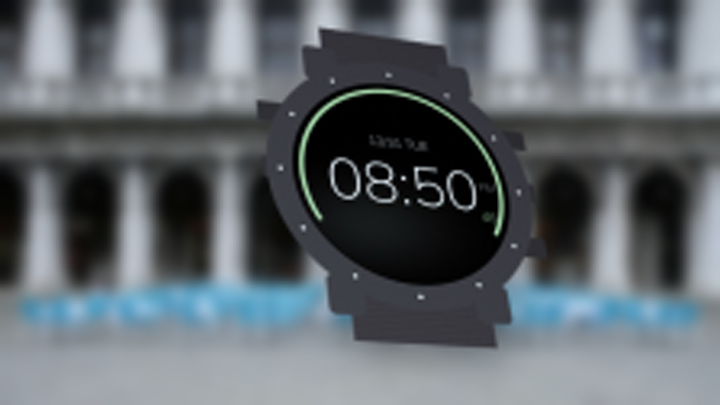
8h50
